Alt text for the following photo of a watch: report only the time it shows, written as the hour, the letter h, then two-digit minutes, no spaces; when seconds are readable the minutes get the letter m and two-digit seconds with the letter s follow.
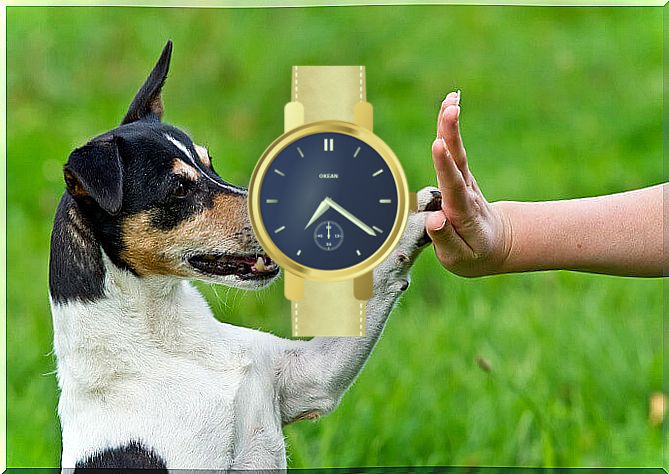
7h21
